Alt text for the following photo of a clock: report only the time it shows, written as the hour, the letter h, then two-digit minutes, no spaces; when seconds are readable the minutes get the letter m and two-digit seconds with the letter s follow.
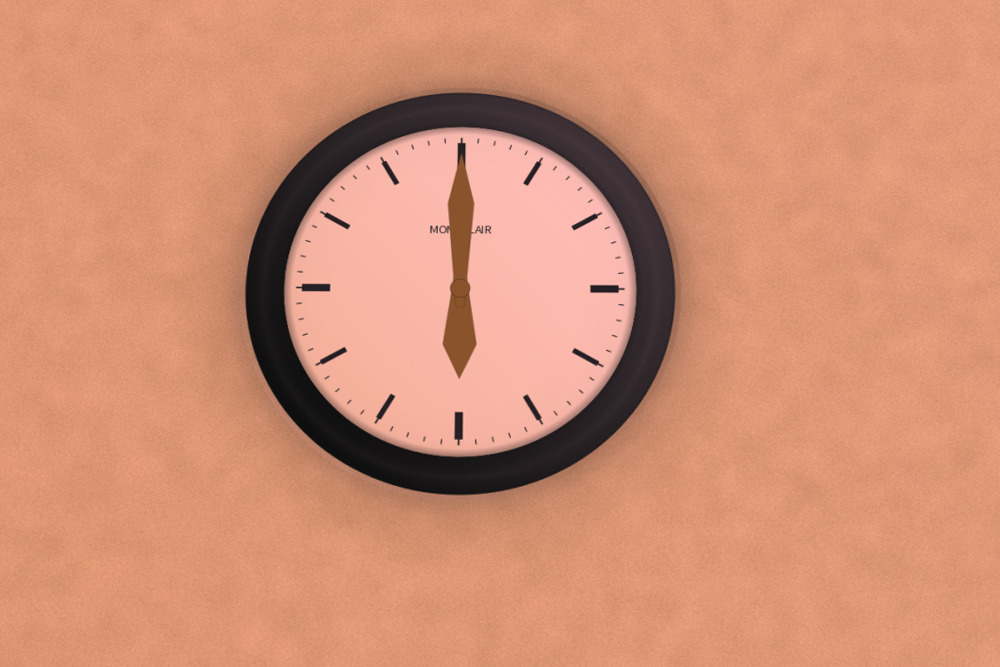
6h00
